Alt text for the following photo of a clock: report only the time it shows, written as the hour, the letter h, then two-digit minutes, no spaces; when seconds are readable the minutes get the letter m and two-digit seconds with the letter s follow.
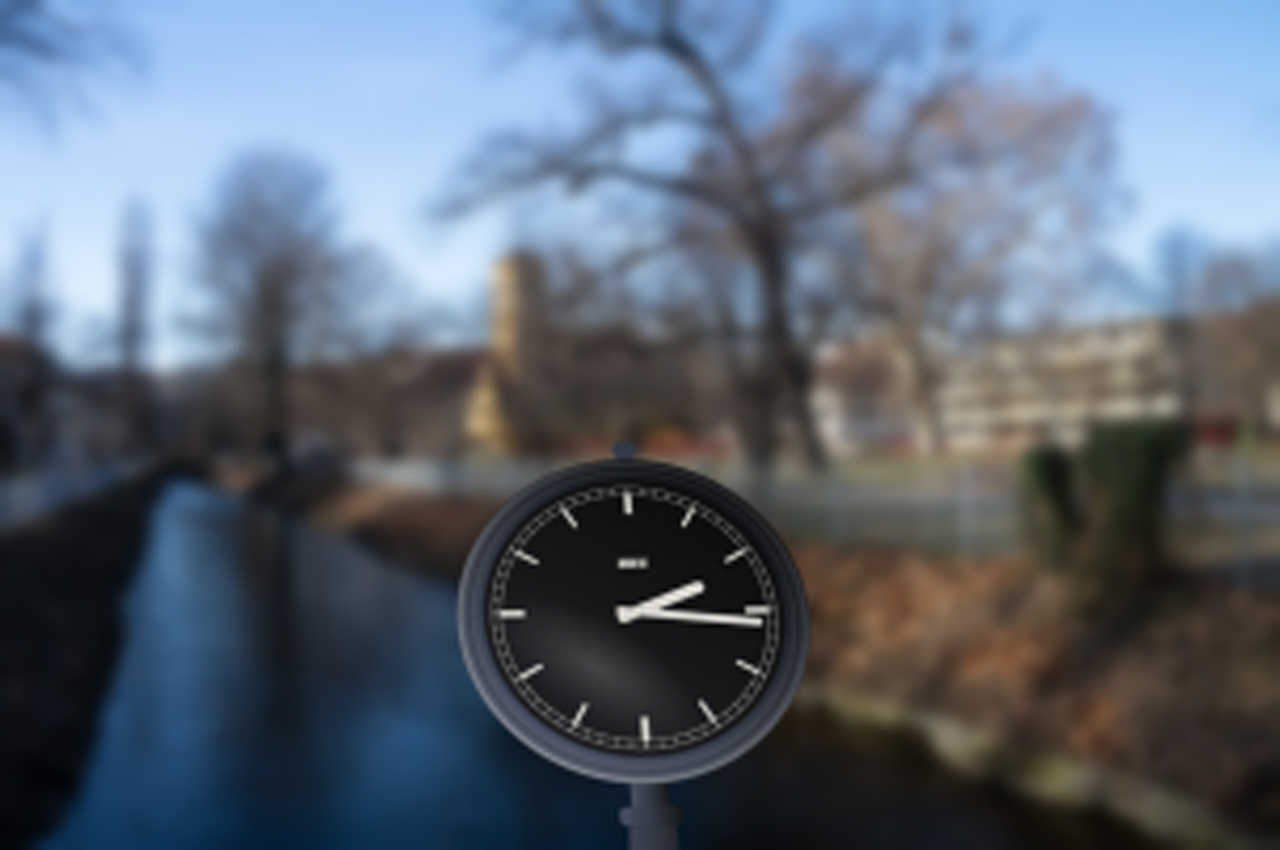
2h16
